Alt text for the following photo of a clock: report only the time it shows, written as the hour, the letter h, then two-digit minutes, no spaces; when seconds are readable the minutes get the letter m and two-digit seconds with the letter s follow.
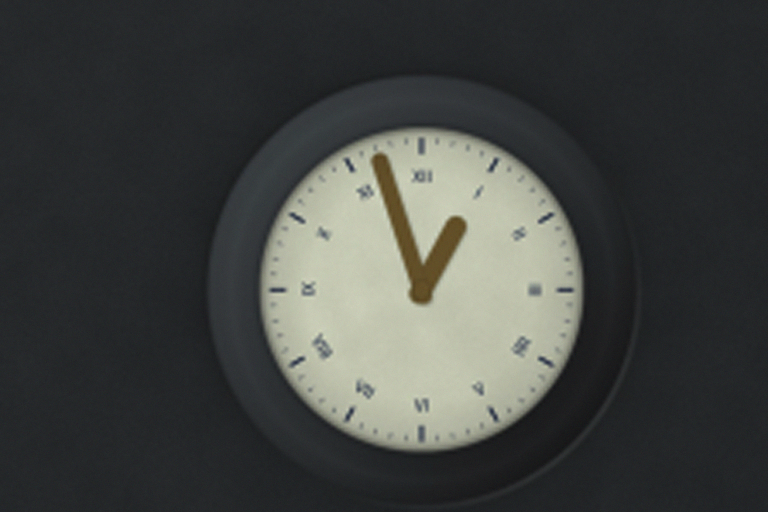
12h57
